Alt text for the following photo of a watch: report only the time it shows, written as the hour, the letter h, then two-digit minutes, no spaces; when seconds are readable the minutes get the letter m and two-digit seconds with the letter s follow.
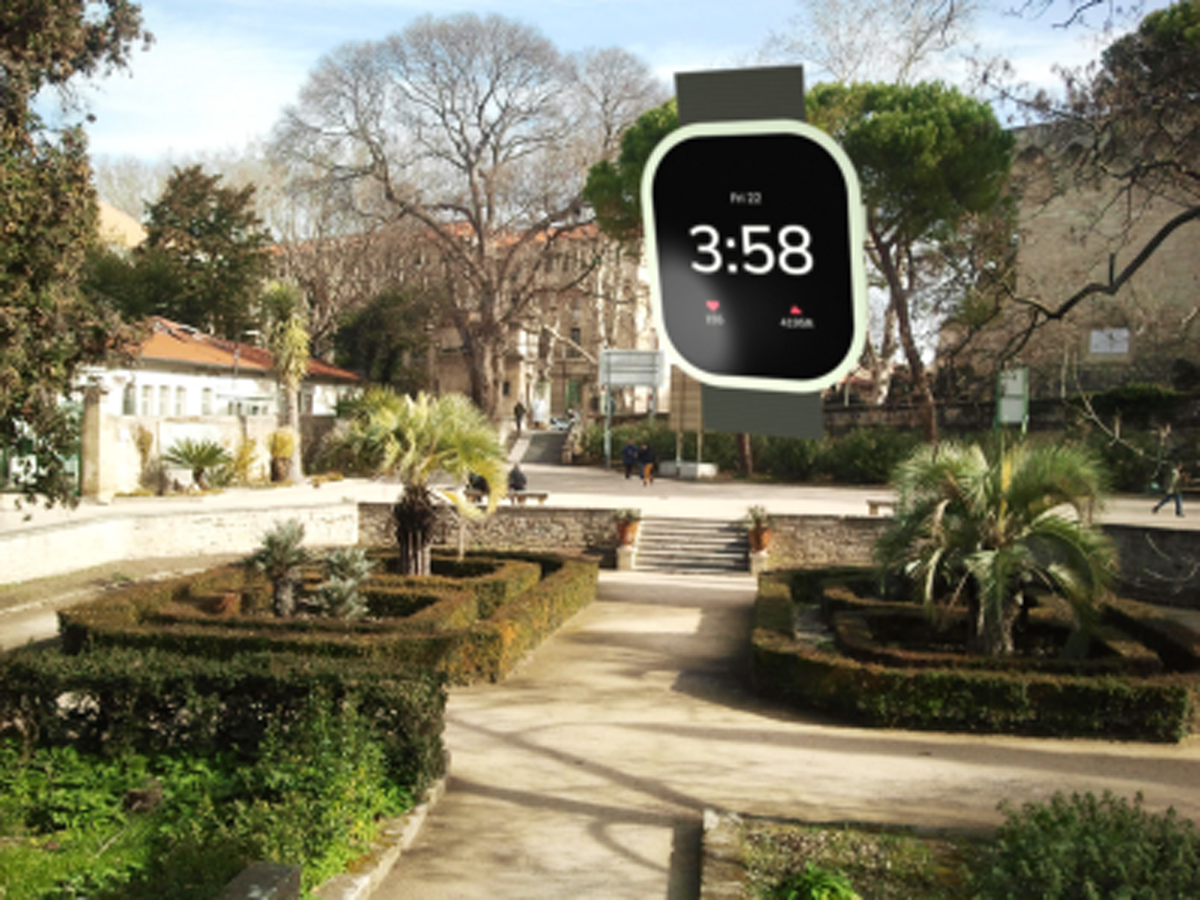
3h58
